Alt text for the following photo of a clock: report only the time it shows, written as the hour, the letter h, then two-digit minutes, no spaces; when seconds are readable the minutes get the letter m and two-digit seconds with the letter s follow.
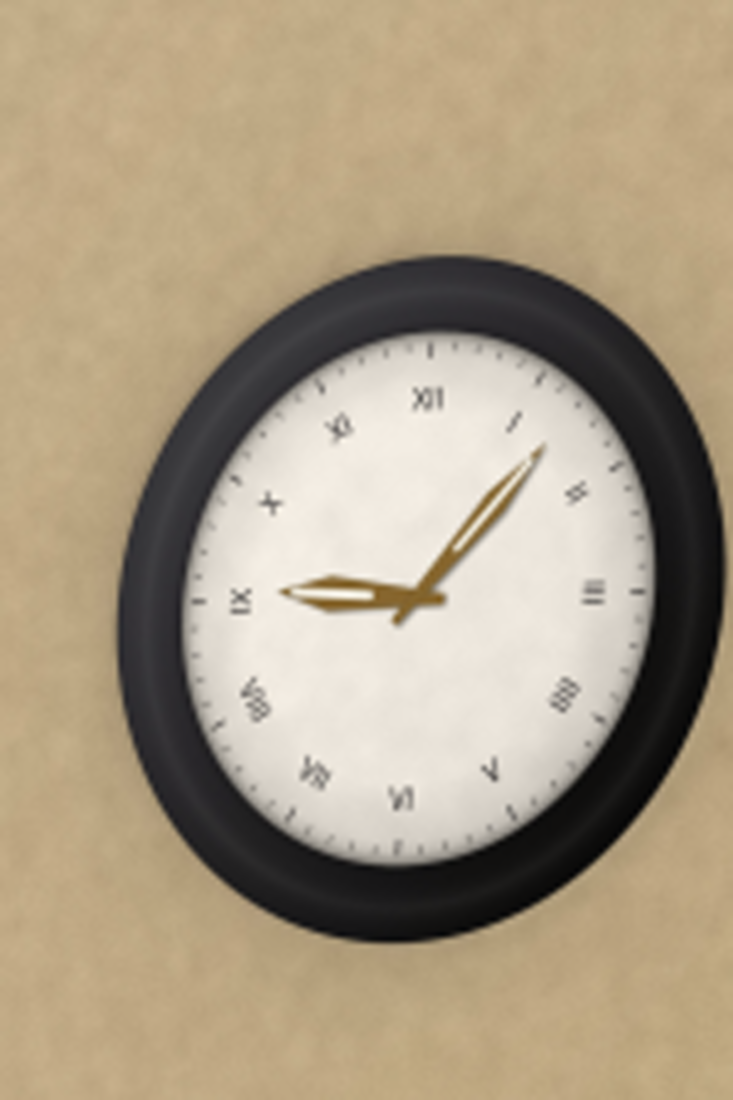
9h07
